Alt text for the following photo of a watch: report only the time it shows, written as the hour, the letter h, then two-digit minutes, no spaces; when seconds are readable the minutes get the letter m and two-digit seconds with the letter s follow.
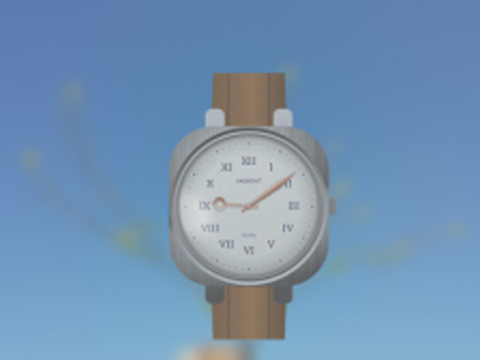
9h09
